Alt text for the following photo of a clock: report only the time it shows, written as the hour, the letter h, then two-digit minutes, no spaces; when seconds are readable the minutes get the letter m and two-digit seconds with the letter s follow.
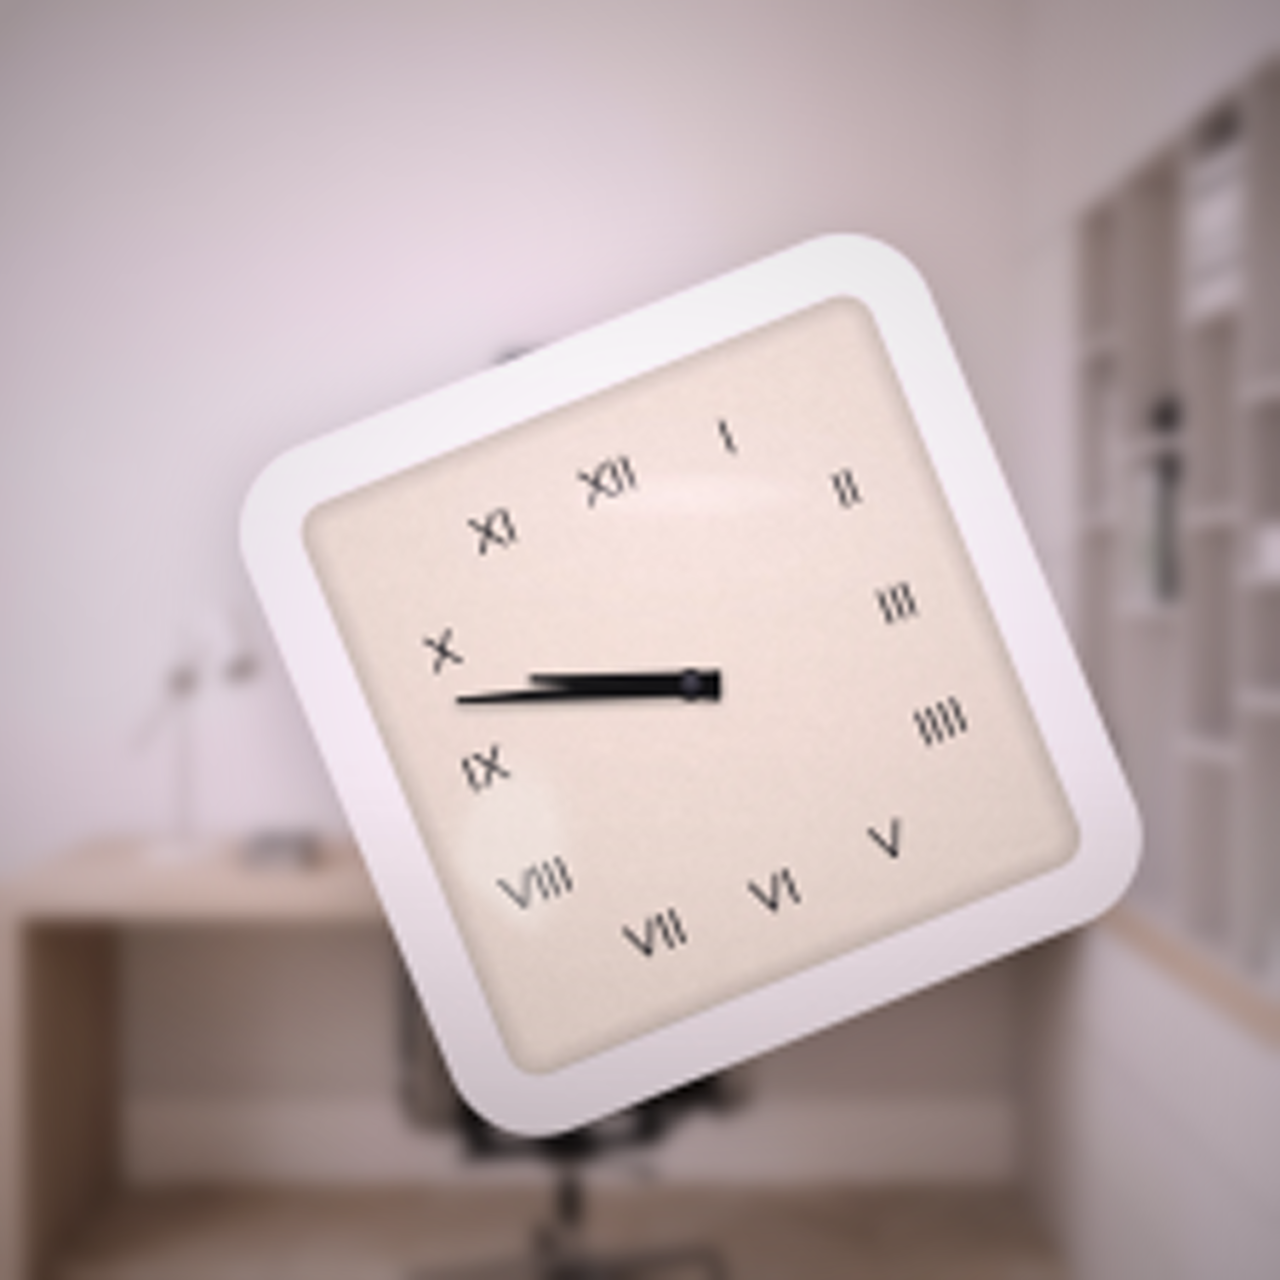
9h48
